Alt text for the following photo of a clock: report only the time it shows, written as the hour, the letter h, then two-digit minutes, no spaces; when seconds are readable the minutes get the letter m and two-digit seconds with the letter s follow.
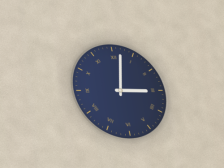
3h02
